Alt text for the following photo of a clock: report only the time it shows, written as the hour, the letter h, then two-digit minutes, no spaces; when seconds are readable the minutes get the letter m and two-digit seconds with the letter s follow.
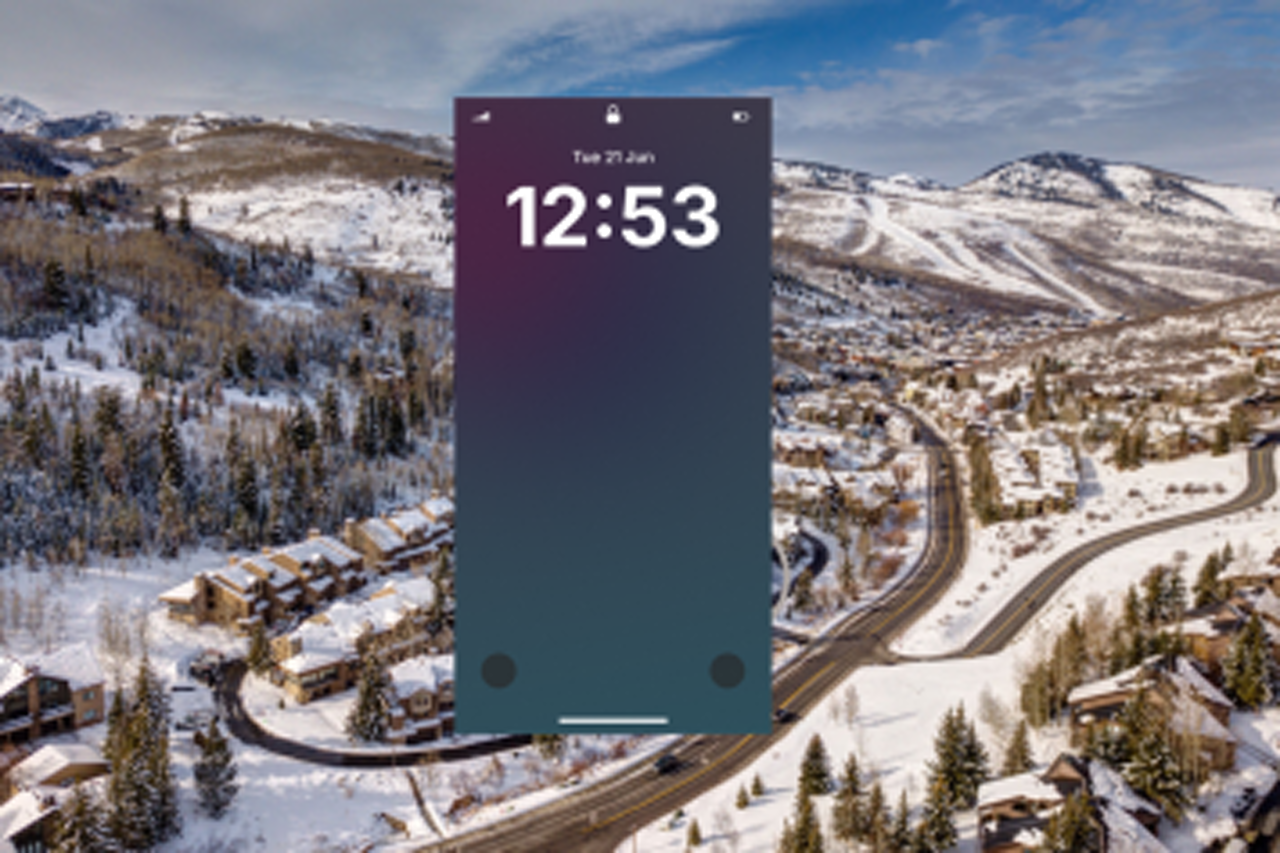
12h53
